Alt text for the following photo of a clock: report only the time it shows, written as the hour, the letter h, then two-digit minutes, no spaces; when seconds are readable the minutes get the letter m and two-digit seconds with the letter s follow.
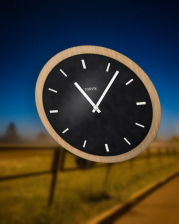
11h07
